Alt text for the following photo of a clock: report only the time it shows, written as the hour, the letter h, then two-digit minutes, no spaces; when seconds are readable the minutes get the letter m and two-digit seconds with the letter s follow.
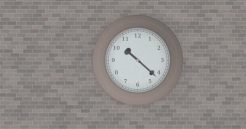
10h22
